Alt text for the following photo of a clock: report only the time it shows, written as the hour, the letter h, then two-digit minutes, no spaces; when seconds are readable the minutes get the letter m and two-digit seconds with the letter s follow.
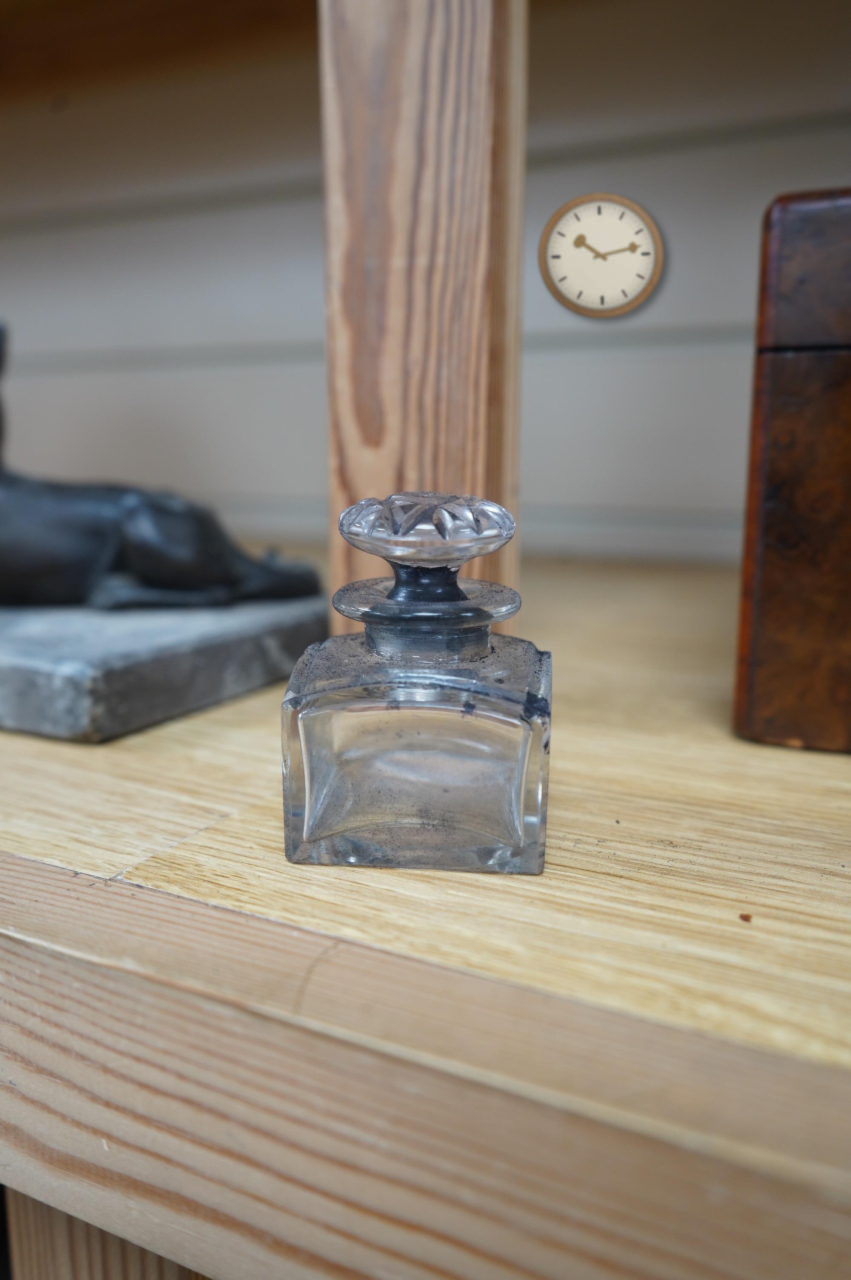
10h13
